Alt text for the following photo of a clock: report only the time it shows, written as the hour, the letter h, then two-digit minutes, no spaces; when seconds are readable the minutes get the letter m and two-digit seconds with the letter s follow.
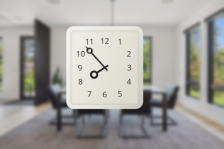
7h53
